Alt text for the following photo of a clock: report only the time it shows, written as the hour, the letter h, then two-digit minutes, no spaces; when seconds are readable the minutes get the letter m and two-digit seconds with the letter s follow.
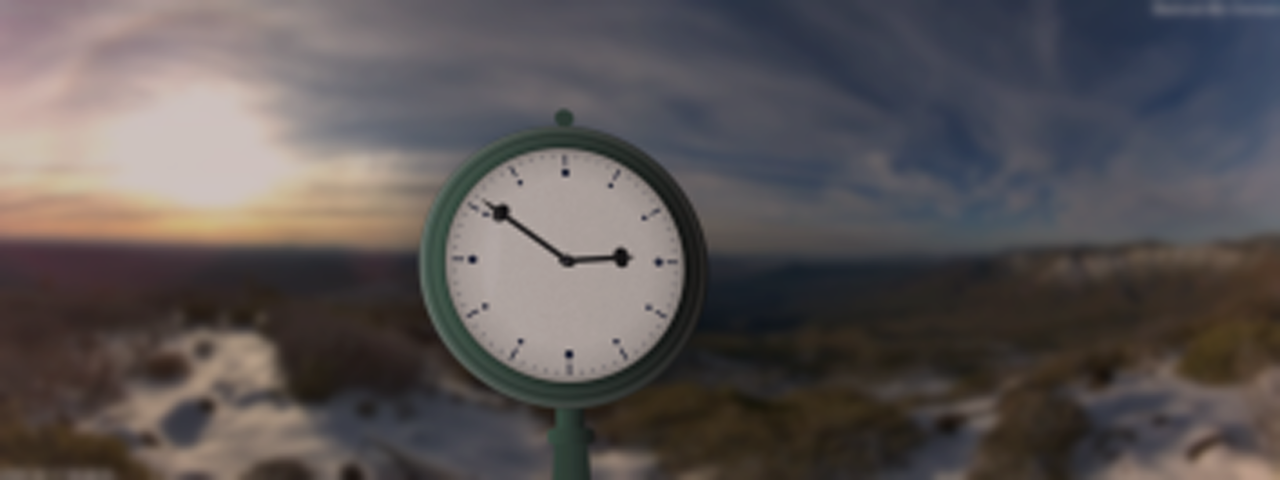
2h51
